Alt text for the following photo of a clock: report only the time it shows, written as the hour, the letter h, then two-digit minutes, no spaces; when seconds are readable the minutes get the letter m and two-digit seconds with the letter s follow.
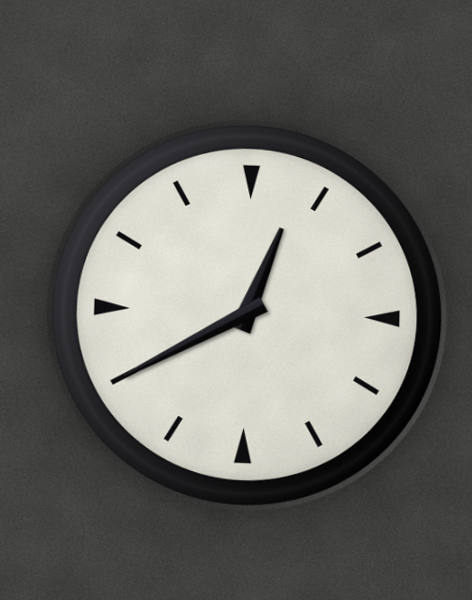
12h40
